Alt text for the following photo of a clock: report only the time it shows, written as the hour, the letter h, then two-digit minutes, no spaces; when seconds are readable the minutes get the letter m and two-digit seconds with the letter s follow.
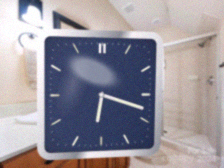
6h18
